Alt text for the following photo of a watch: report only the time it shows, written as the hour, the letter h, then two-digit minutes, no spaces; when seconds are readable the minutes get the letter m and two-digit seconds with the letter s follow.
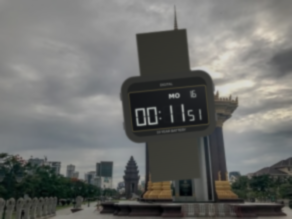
0h11m51s
